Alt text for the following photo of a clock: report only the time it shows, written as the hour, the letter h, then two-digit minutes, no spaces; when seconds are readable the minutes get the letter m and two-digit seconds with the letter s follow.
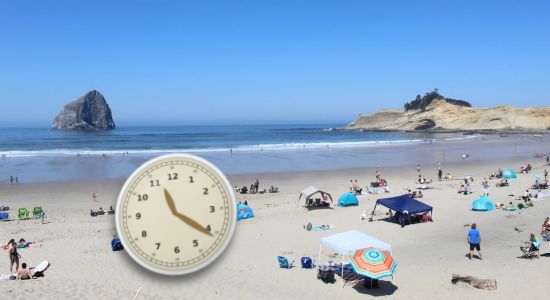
11h21
